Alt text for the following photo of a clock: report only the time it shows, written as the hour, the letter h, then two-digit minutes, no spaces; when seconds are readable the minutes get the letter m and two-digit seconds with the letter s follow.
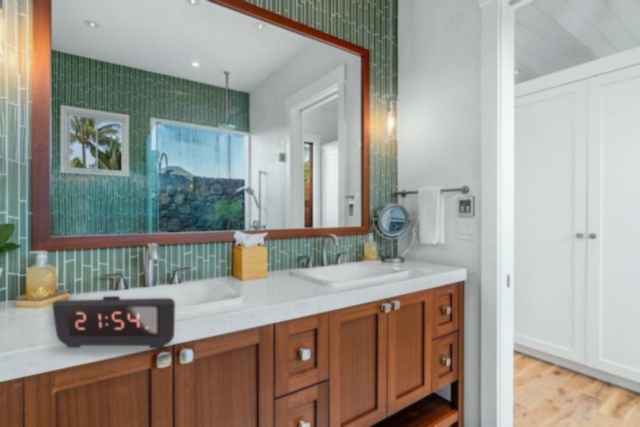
21h54
